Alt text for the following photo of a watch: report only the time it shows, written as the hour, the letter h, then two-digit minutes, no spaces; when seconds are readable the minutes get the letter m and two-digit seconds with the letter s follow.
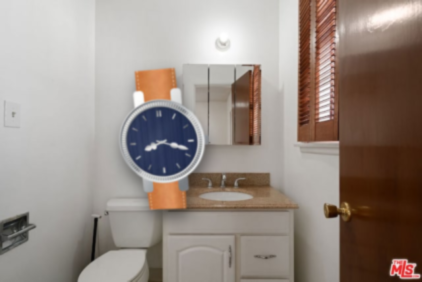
8h18
